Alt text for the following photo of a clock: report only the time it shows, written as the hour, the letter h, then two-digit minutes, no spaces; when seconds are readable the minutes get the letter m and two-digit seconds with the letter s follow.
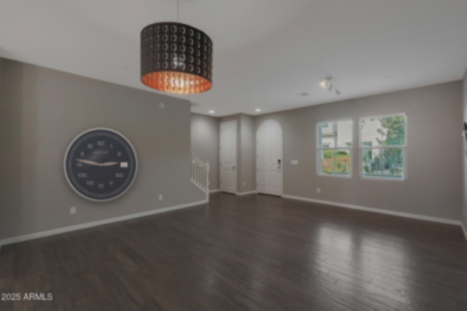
2h47
